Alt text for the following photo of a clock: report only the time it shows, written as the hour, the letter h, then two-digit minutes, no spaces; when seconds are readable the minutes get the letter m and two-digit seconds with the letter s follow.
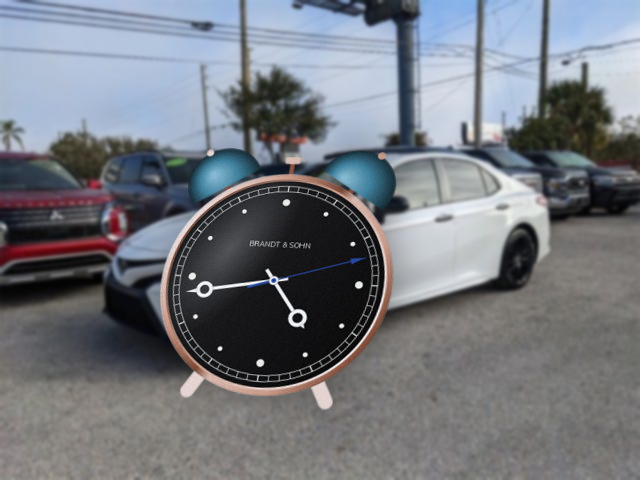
4h43m12s
